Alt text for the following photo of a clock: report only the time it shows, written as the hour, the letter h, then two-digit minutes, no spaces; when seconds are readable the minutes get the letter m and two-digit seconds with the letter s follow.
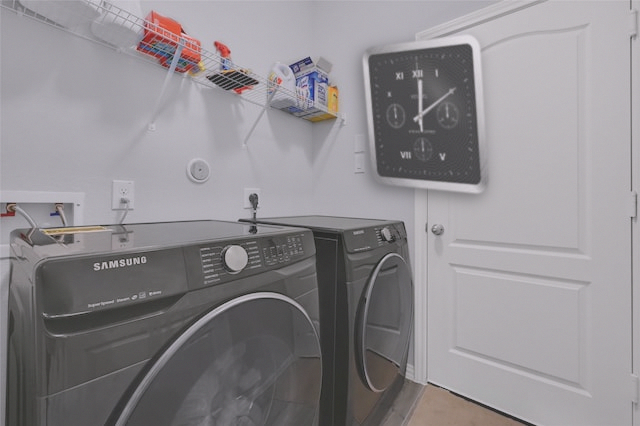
12h10
